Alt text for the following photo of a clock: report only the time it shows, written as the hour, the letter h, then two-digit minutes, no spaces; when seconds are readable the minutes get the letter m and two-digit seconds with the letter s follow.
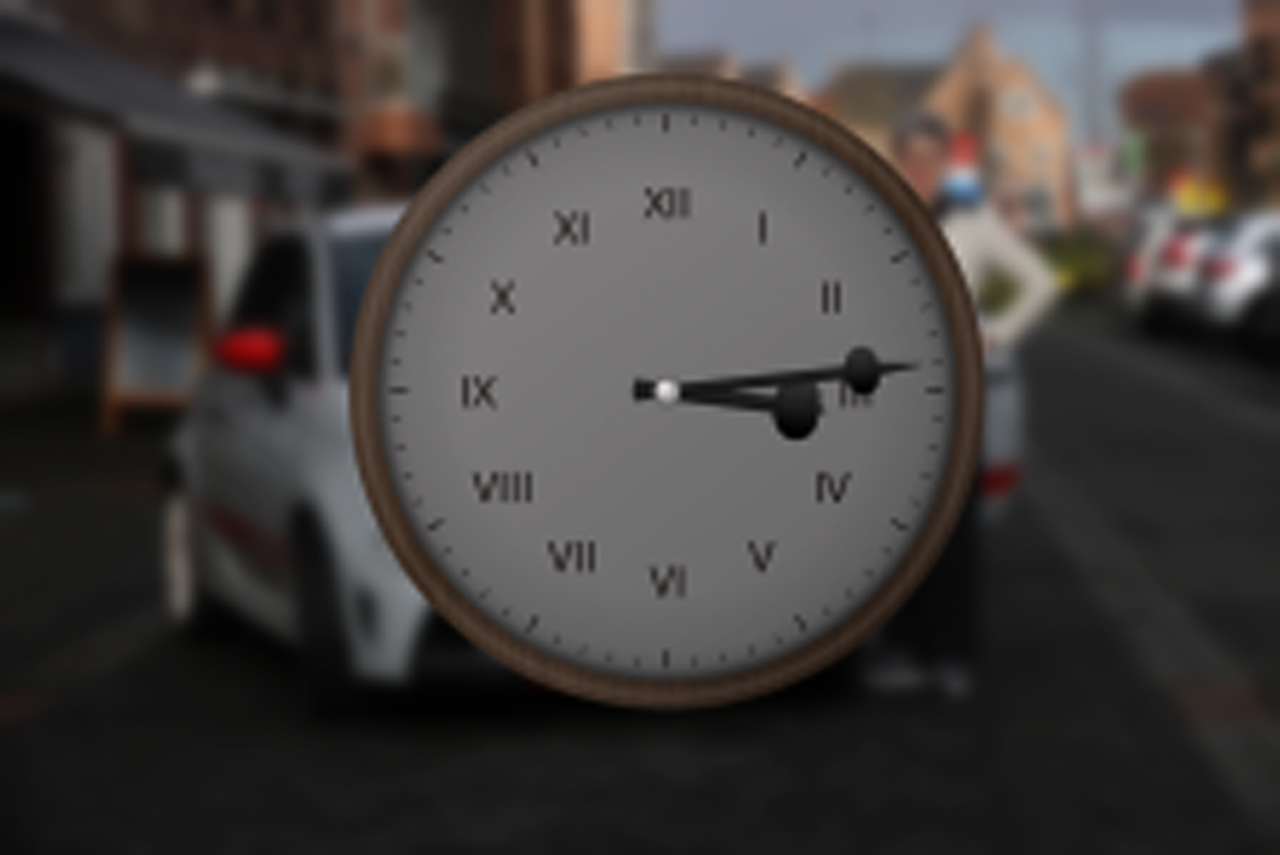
3h14
